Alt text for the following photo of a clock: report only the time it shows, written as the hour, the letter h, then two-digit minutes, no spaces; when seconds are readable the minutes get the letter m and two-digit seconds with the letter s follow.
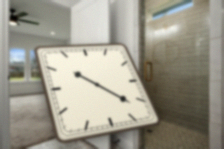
10h22
